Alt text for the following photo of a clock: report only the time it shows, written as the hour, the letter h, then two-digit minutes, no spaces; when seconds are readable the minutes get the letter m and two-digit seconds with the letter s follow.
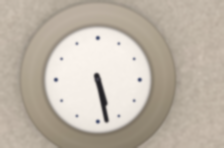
5h28
